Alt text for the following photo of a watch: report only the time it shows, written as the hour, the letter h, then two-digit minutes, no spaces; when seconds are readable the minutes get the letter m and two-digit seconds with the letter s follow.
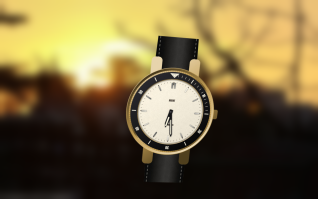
6h29
